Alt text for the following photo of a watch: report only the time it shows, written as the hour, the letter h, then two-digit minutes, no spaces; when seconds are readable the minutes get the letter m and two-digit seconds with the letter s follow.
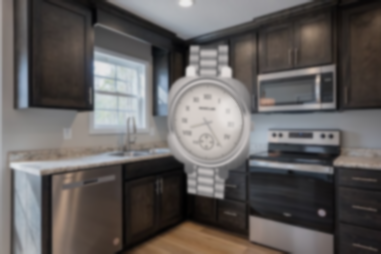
8h24
